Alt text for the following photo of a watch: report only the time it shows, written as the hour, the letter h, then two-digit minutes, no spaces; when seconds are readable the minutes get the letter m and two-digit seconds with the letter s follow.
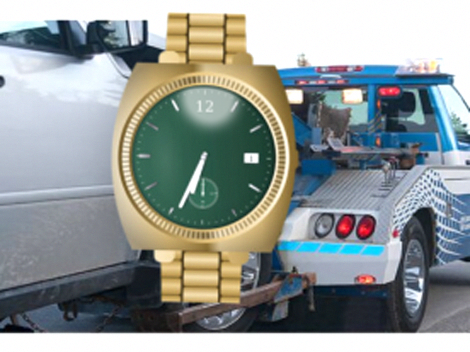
6h34
